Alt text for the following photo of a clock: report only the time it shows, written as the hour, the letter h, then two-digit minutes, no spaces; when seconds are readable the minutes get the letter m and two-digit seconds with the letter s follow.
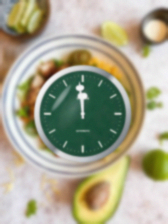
11h59
